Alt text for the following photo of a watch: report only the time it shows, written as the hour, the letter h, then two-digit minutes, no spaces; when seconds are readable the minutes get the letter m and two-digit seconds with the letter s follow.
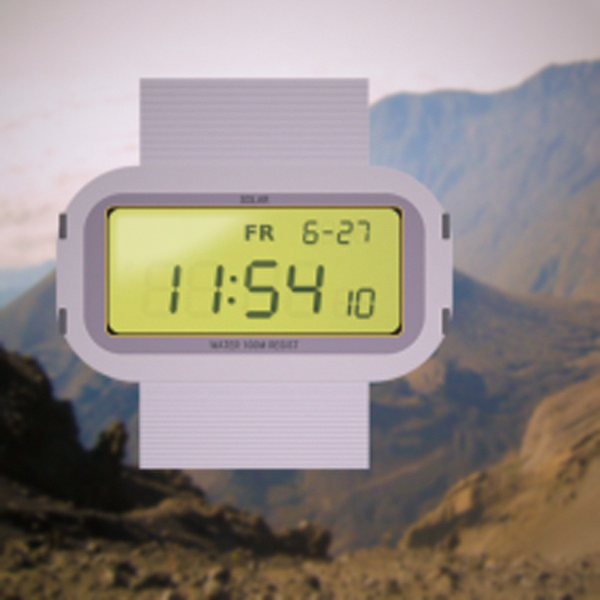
11h54m10s
